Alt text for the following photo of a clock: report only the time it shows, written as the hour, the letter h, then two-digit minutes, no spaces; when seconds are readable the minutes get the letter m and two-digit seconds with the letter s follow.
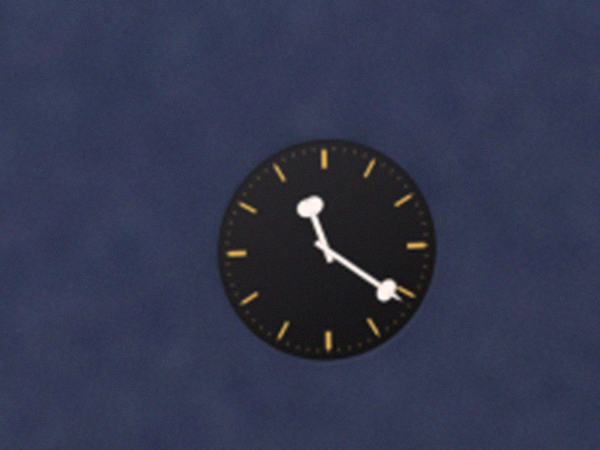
11h21
